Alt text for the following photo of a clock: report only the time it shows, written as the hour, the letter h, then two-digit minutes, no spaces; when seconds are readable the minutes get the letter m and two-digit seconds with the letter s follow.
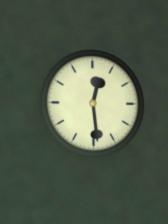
12h29
